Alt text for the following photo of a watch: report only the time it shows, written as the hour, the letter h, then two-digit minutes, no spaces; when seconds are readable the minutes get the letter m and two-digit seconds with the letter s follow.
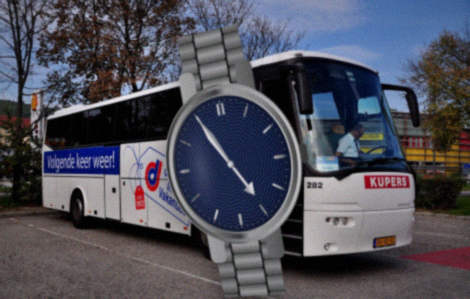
4h55
